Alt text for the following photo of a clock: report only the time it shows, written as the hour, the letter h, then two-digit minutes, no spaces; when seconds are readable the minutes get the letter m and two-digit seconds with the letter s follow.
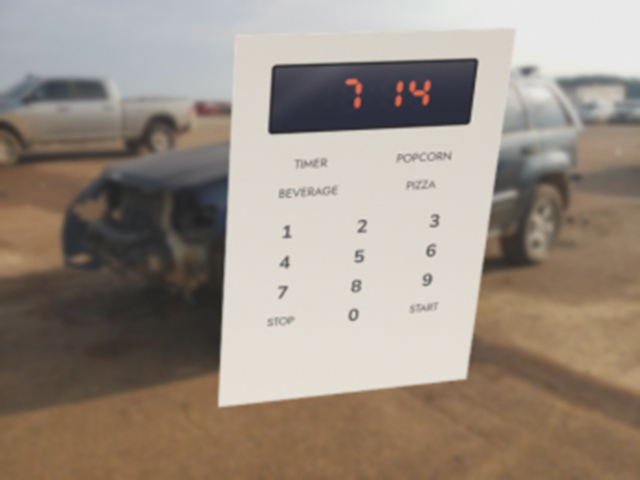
7h14
